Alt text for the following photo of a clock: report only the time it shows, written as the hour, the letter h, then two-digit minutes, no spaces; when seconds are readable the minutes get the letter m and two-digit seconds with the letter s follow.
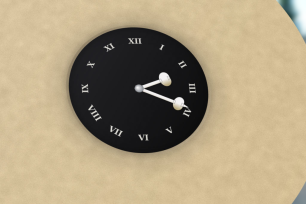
2h19
